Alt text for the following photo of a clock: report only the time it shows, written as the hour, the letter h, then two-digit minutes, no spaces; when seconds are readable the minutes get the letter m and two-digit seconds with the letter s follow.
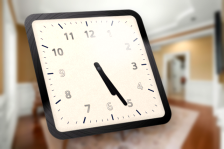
5h26
